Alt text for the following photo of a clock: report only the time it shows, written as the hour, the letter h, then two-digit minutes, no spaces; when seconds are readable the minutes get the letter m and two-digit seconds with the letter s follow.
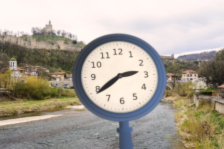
2h39
